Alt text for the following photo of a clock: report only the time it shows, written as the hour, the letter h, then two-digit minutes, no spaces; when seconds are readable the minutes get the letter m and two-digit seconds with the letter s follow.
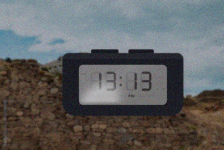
13h13
